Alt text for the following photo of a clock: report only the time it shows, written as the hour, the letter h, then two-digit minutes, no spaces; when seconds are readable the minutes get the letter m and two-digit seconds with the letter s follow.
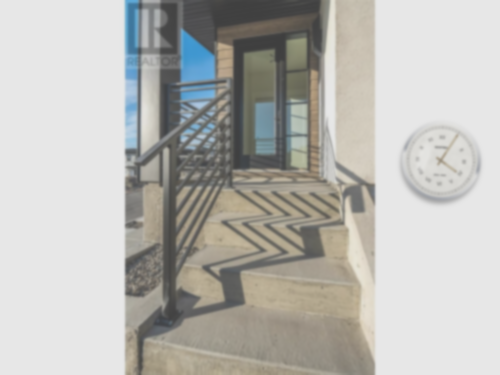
4h05
